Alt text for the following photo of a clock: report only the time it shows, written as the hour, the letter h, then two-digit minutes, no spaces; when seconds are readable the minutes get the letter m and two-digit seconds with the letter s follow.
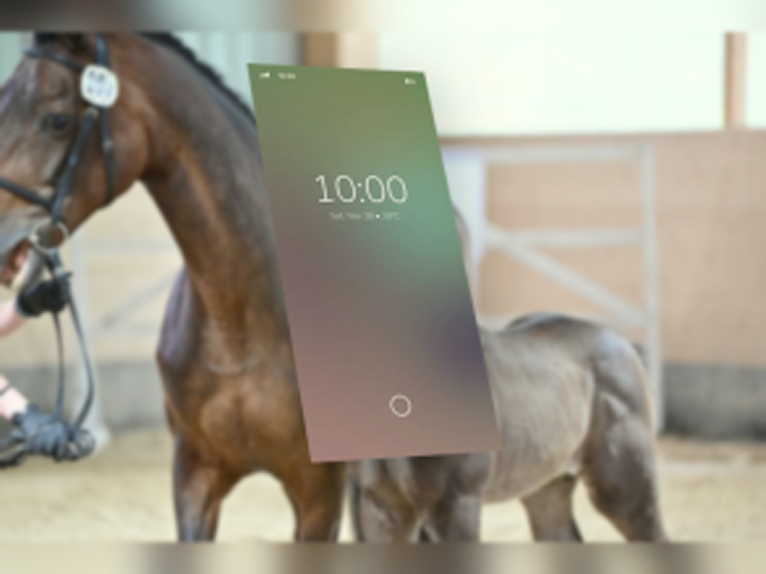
10h00
